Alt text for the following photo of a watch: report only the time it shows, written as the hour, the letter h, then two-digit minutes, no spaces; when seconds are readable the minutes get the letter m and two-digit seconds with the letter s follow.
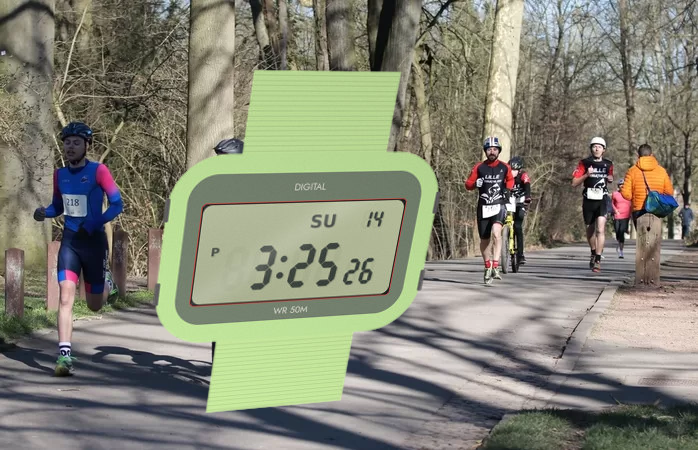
3h25m26s
